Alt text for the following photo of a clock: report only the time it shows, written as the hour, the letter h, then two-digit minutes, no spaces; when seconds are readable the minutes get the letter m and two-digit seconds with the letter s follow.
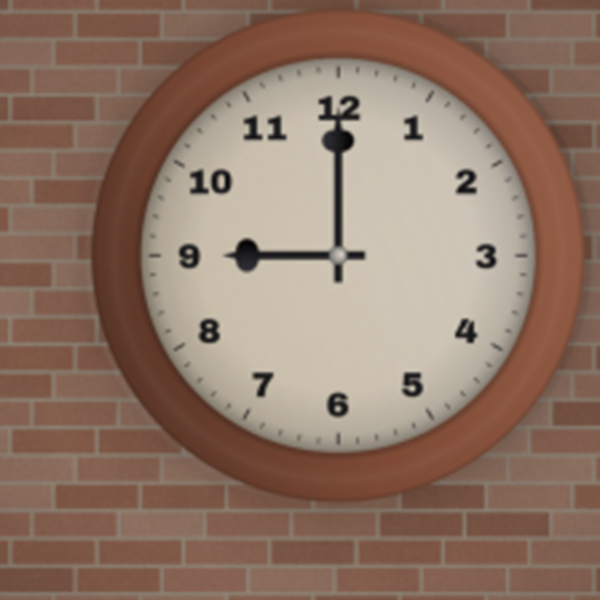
9h00
